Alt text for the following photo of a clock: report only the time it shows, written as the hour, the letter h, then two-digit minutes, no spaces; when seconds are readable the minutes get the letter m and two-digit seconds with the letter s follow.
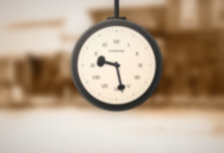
9h28
